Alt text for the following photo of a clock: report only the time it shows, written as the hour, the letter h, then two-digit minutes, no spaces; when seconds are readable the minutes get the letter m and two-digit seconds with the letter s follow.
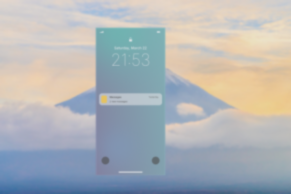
21h53
